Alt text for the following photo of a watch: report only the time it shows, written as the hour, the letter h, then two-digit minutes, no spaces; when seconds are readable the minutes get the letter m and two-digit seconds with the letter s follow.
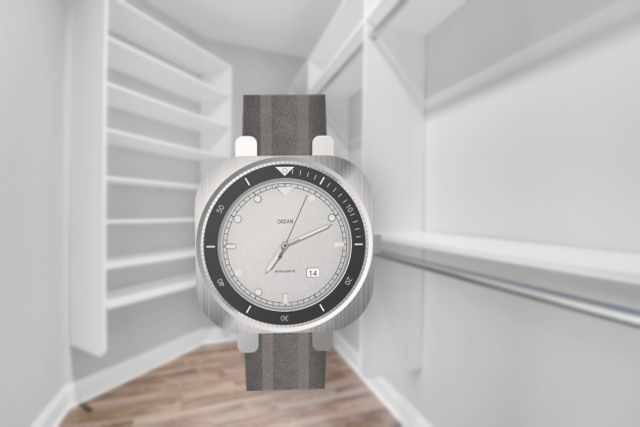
7h11m04s
